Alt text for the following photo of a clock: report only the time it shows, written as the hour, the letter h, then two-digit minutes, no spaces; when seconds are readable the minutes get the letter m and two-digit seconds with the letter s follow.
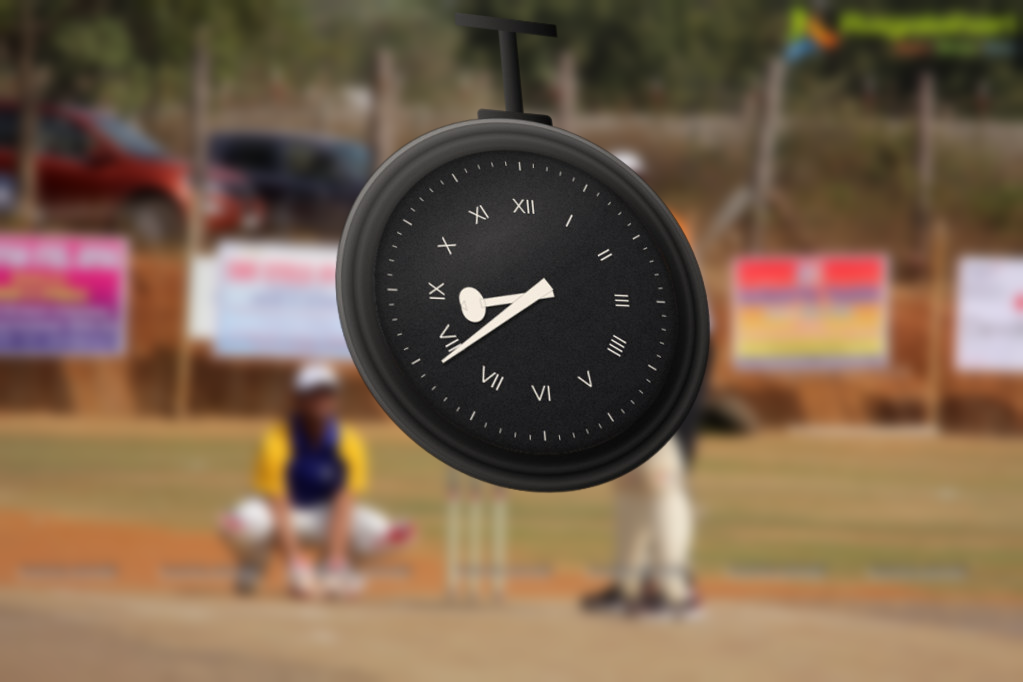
8h39
